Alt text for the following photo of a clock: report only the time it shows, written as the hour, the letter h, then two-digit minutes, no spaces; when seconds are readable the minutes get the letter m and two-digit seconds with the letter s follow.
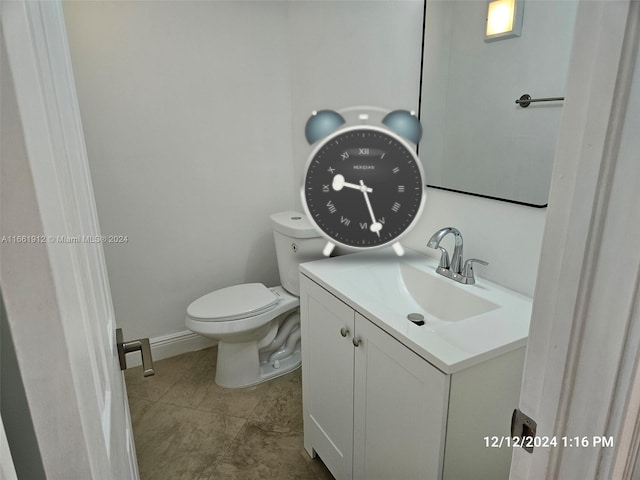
9h27
